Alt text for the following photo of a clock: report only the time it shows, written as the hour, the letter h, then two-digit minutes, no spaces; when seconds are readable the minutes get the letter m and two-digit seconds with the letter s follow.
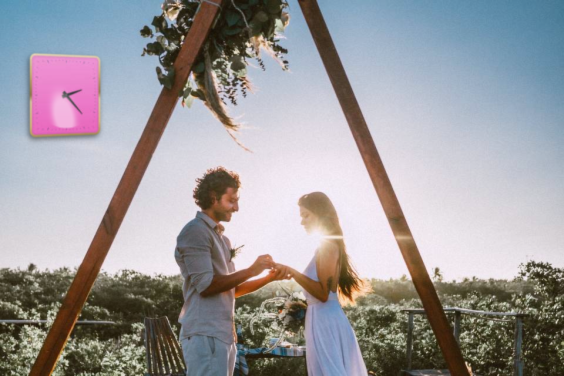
2h23
